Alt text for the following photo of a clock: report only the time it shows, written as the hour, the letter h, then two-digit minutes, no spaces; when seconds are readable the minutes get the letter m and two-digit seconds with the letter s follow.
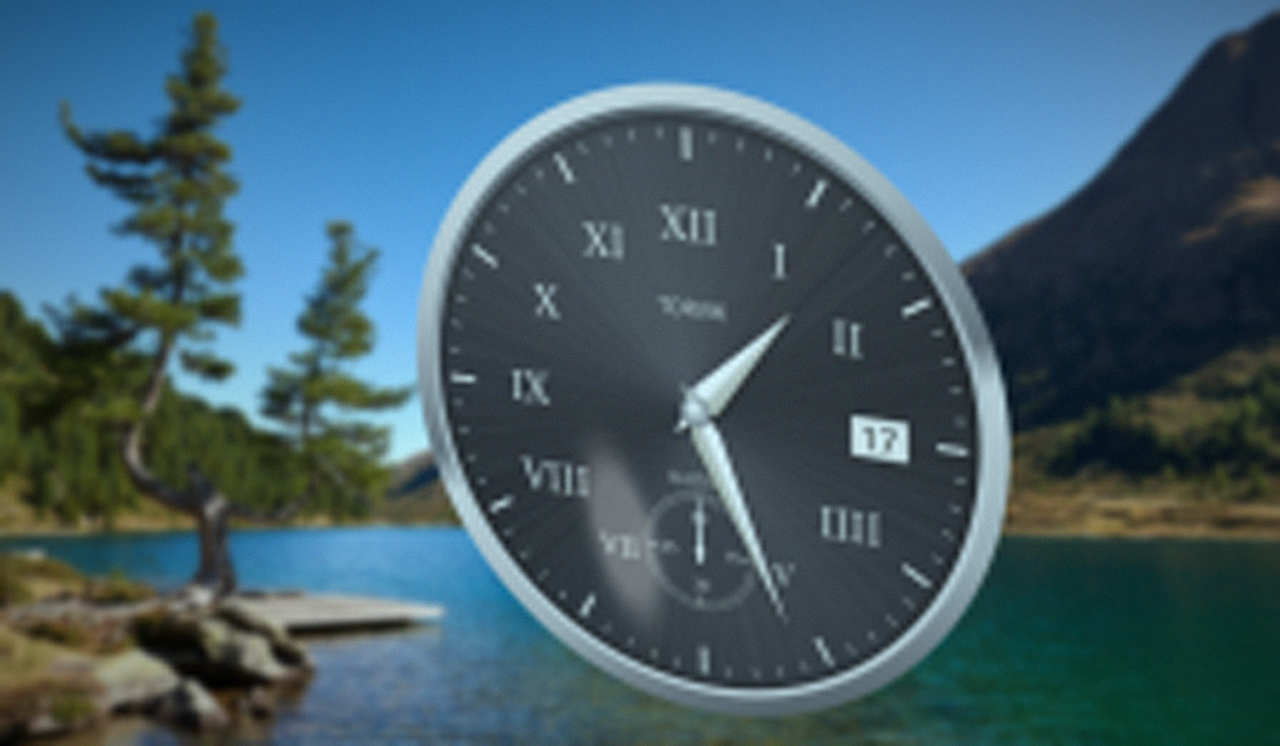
1h26
